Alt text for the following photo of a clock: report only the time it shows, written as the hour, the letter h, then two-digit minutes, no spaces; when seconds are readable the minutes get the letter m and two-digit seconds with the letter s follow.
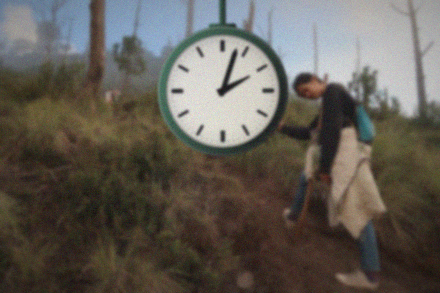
2h03
